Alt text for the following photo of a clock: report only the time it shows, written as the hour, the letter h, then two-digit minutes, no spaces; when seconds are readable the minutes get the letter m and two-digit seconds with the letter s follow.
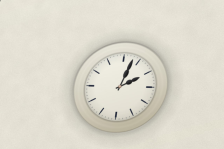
2h03
